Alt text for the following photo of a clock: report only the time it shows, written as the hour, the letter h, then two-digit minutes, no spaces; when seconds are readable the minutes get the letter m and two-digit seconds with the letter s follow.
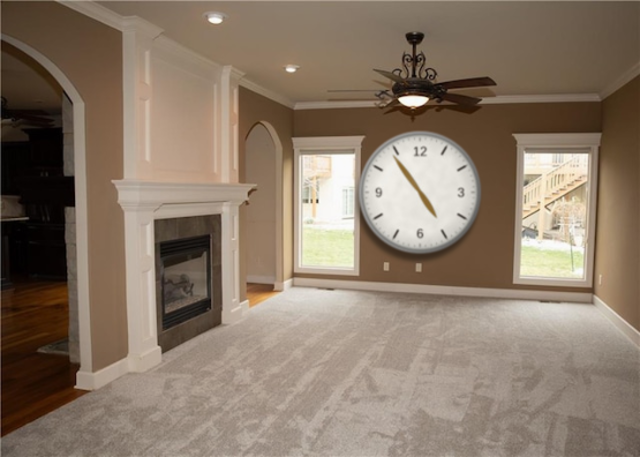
4h54
